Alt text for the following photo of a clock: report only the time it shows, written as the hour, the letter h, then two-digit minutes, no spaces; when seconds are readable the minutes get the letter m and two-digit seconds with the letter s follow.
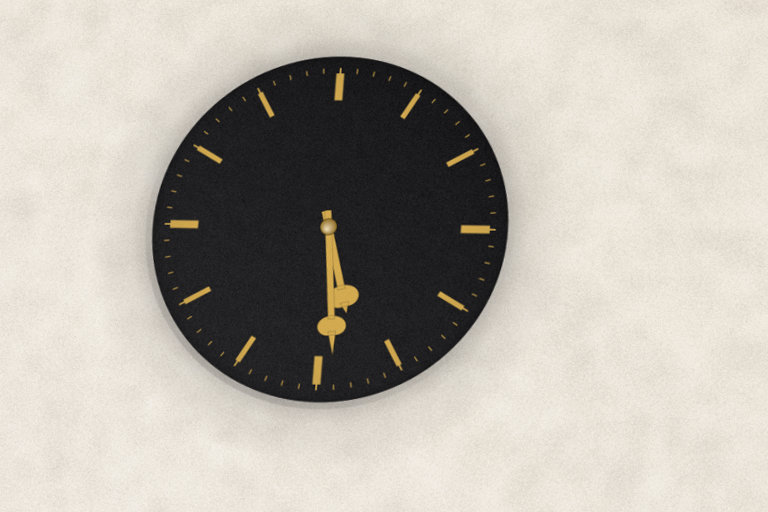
5h29
